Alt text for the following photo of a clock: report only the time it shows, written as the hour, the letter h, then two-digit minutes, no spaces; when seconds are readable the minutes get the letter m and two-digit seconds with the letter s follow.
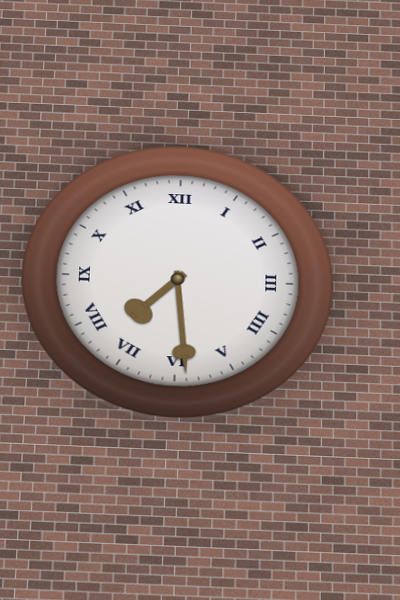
7h29
